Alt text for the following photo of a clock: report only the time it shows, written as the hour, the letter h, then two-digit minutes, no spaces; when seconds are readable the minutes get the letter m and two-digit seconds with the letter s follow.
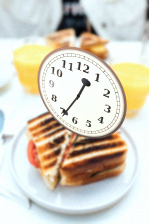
12h34
